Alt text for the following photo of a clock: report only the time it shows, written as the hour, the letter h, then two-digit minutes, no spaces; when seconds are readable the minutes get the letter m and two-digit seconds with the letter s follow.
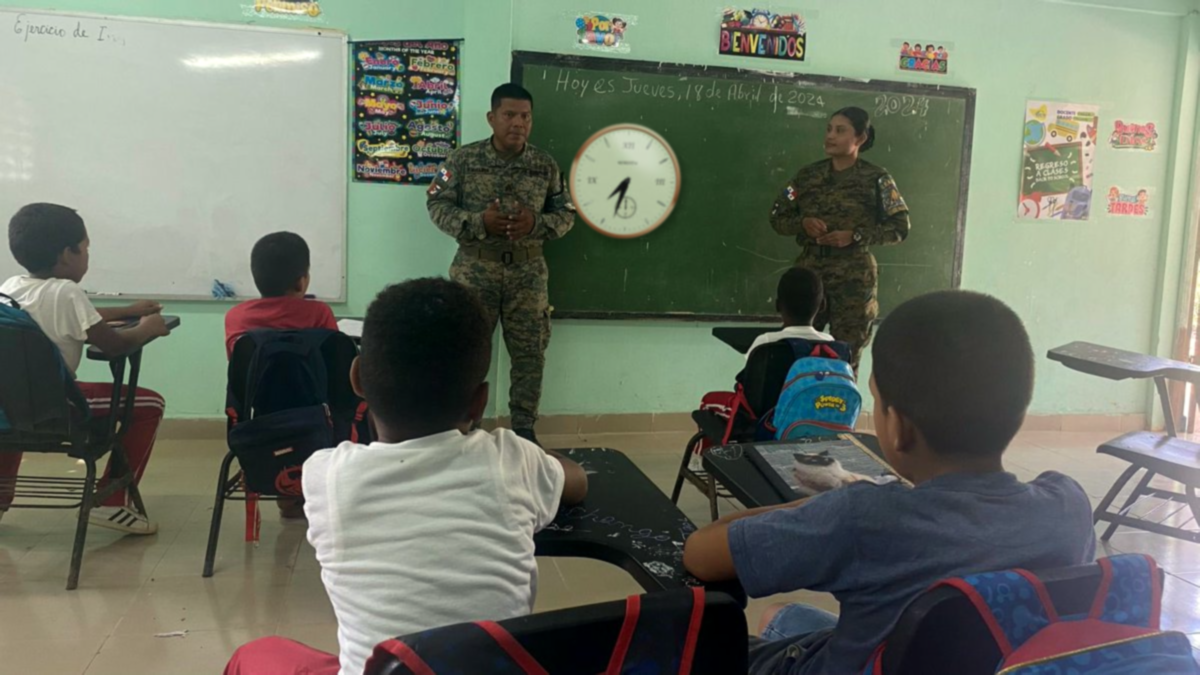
7h33
